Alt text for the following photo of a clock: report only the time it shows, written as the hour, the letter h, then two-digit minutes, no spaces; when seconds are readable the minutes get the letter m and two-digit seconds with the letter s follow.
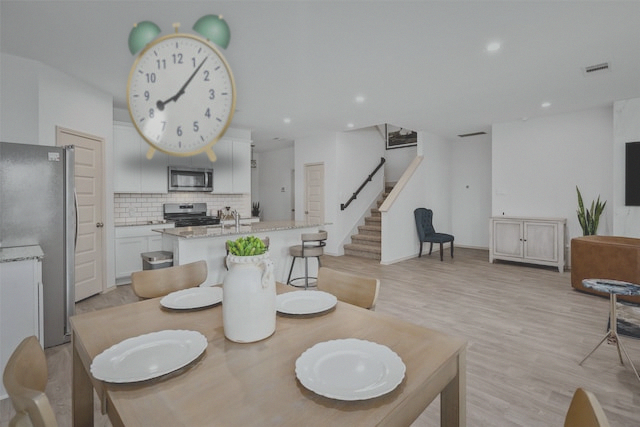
8h07
